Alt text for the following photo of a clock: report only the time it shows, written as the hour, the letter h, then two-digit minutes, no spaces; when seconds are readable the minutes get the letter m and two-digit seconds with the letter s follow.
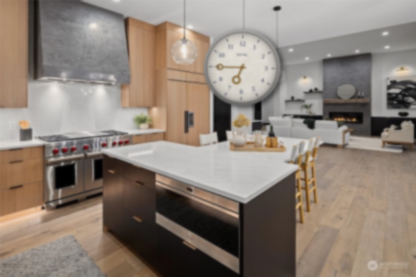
6h45
